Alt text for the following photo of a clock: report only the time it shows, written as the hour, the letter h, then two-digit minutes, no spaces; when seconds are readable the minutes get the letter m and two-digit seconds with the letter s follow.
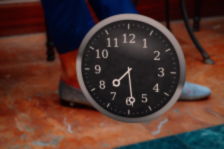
7h29
